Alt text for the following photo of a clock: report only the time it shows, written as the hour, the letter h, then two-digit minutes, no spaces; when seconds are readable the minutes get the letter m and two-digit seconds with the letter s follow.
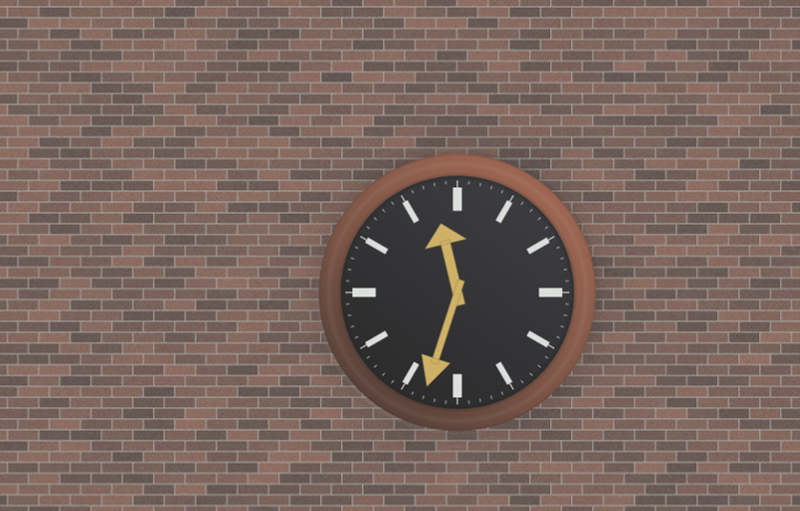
11h33
